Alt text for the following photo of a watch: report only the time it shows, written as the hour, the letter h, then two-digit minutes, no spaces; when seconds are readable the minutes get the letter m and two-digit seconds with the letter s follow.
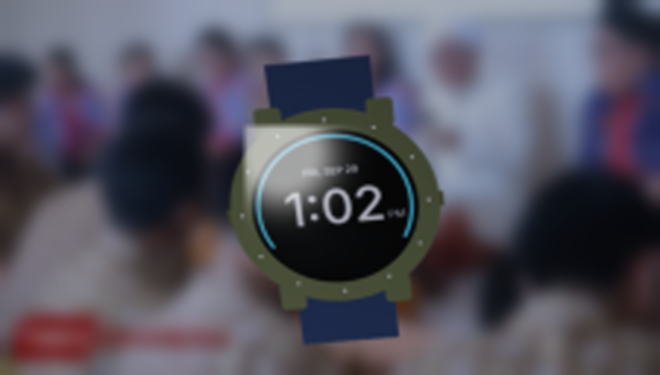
1h02
